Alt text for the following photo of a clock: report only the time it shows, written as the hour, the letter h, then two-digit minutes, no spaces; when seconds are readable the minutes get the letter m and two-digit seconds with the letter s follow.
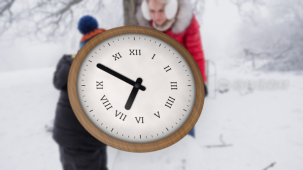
6h50
